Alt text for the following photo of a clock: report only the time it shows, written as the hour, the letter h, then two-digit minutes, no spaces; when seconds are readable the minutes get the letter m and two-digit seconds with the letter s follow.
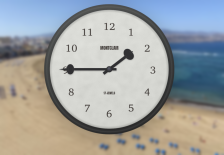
1h45
